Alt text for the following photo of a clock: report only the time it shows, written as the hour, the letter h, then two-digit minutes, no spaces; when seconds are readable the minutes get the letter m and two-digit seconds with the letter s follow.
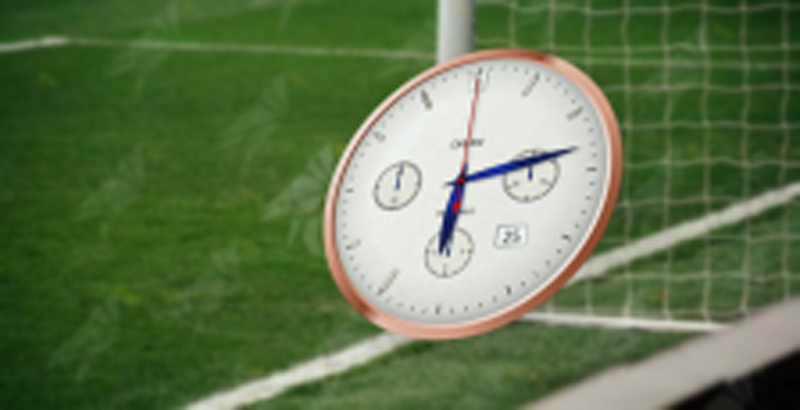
6h13
